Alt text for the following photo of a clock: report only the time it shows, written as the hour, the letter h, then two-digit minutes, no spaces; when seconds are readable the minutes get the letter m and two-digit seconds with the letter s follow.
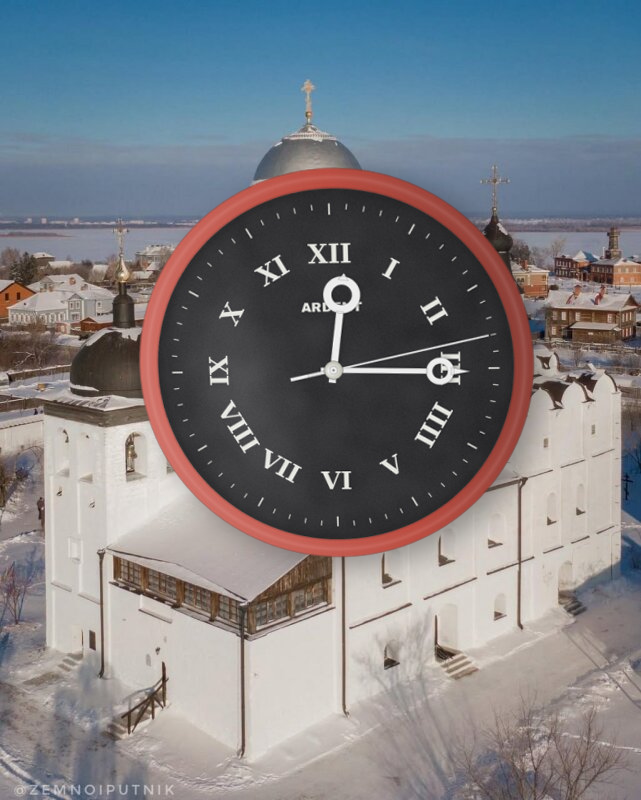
12h15m13s
